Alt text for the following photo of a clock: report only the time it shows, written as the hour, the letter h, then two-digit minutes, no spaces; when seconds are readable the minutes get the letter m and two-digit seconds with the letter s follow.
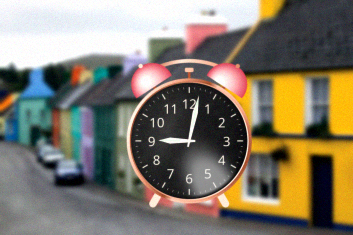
9h02
